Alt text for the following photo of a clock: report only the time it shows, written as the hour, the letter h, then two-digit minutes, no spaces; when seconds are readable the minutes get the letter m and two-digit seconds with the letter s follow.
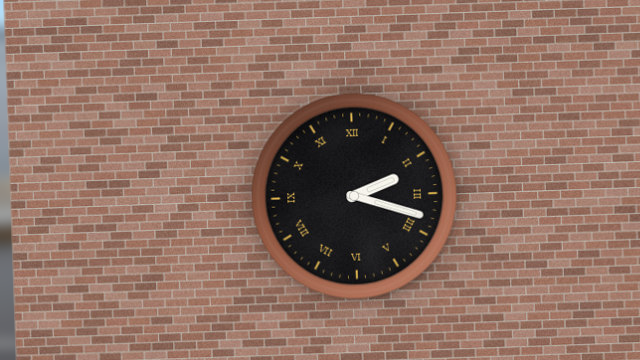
2h18
